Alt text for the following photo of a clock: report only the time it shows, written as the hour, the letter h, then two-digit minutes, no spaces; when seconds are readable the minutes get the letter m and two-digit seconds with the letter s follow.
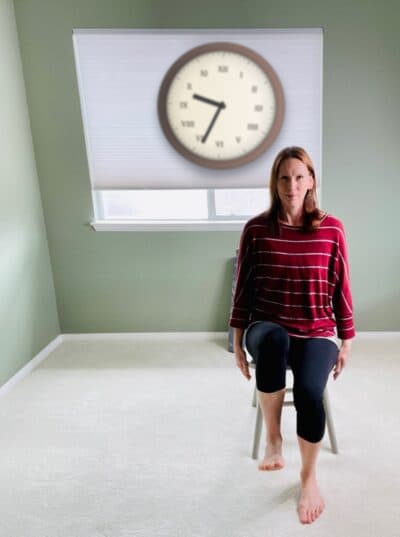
9h34
